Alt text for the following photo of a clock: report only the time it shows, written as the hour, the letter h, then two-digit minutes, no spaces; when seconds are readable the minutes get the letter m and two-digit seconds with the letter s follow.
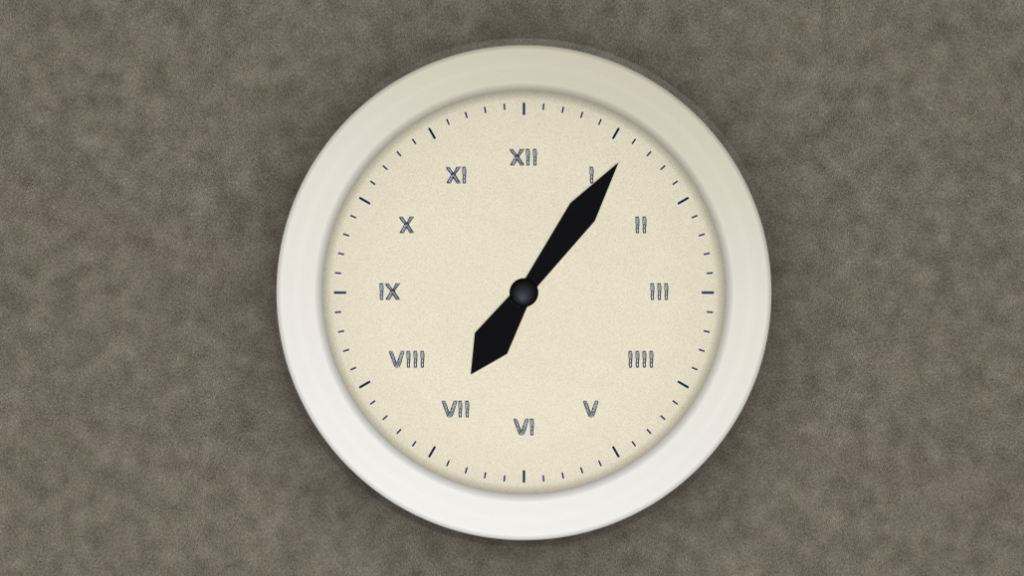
7h06
